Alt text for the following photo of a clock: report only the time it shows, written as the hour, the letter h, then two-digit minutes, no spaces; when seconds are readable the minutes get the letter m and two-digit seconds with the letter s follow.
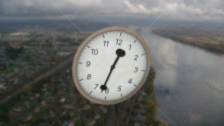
12h32
